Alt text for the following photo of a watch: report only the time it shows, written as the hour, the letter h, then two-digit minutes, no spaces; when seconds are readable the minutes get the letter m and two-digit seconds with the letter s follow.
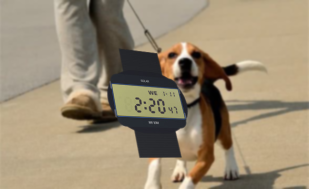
2h20m47s
